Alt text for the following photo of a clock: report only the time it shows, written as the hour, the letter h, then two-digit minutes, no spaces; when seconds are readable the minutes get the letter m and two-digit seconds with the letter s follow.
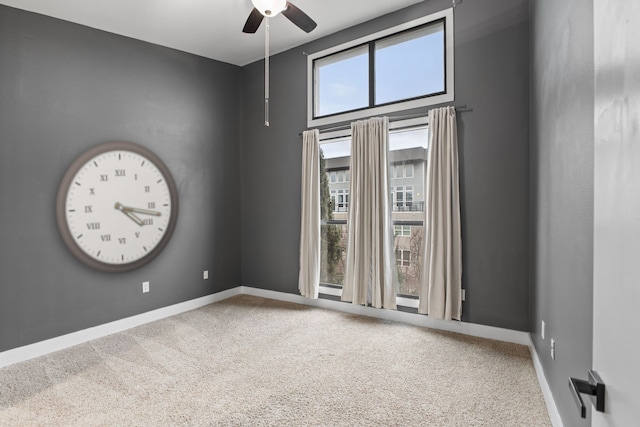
4h17
